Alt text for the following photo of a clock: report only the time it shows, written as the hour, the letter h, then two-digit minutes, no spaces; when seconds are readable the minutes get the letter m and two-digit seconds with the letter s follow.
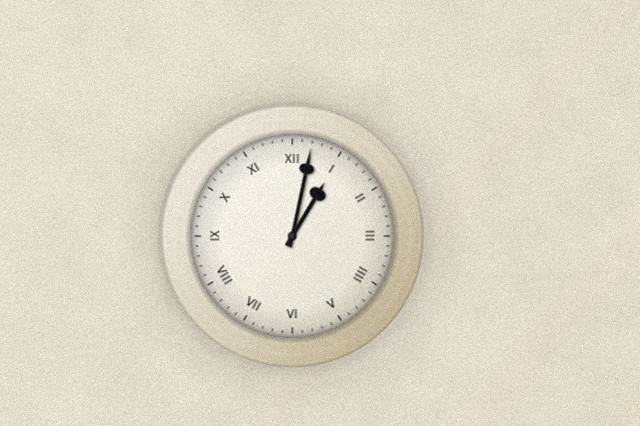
1h02
